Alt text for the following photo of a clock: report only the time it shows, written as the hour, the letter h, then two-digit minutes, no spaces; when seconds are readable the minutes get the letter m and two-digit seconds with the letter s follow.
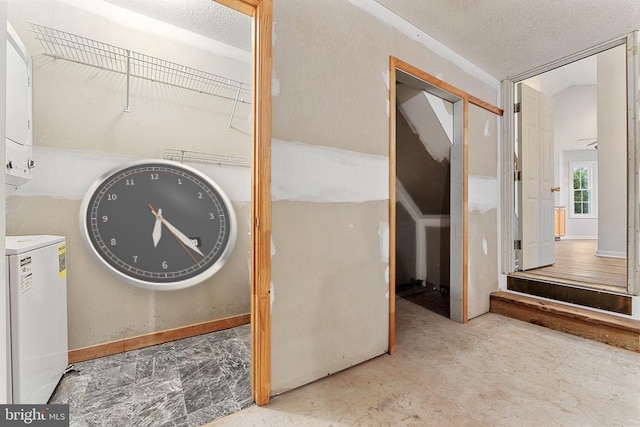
6h23m25s
